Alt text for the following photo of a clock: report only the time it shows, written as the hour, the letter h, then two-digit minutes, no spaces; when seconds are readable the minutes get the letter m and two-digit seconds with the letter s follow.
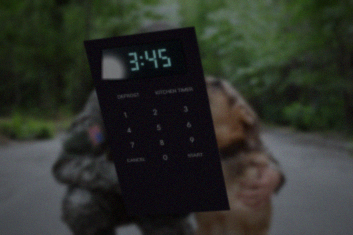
3h45
